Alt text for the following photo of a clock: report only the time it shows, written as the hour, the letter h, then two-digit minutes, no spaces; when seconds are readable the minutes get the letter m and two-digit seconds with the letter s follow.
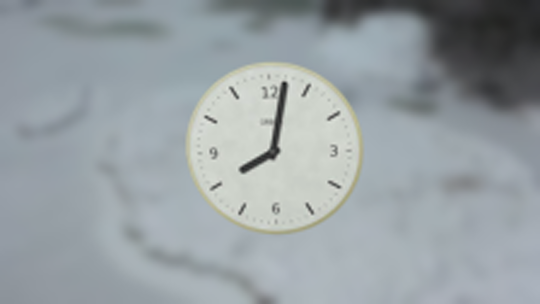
8h02
